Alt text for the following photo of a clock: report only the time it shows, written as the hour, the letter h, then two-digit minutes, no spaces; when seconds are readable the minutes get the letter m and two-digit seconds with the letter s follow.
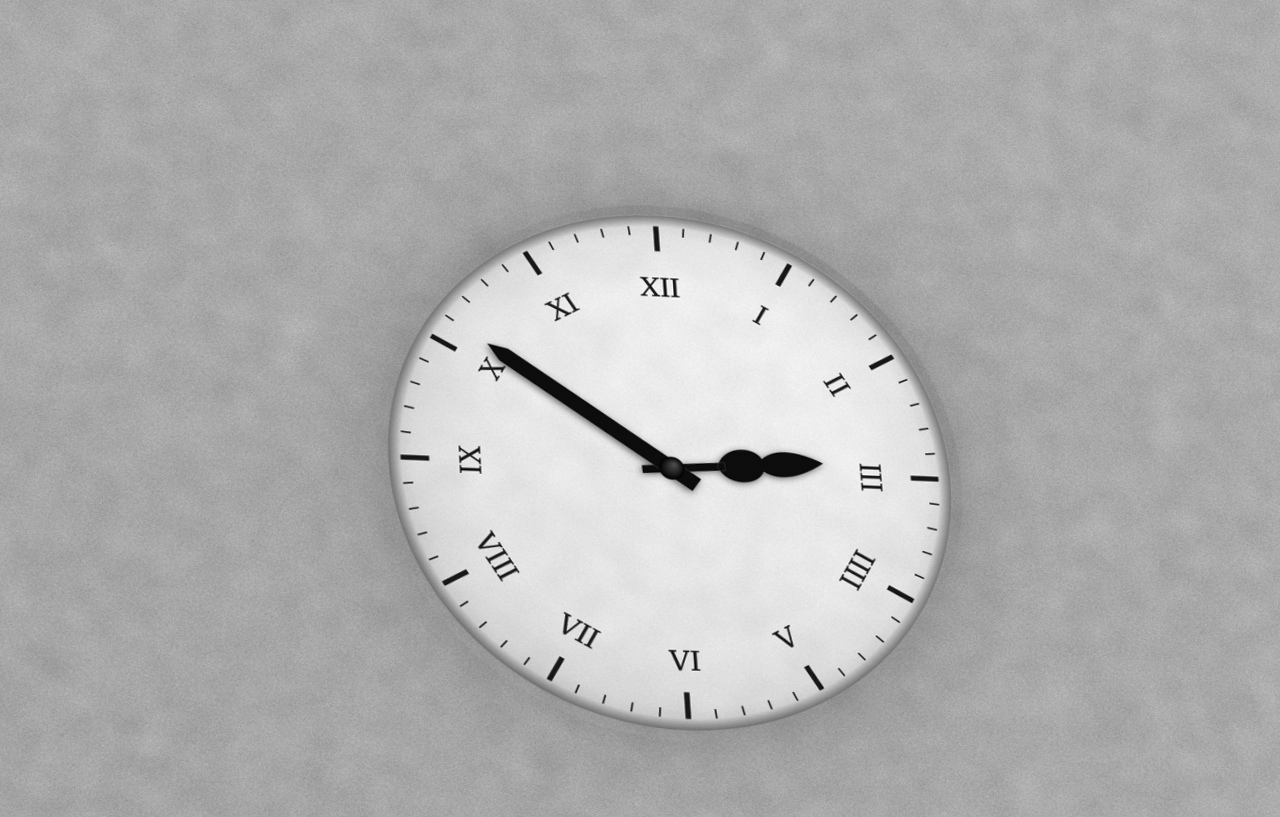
2h51
